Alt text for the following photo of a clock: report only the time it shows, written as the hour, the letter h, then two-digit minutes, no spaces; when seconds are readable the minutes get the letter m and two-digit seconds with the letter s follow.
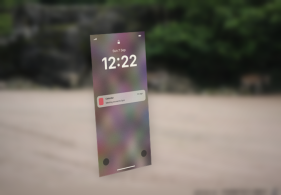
12h22
